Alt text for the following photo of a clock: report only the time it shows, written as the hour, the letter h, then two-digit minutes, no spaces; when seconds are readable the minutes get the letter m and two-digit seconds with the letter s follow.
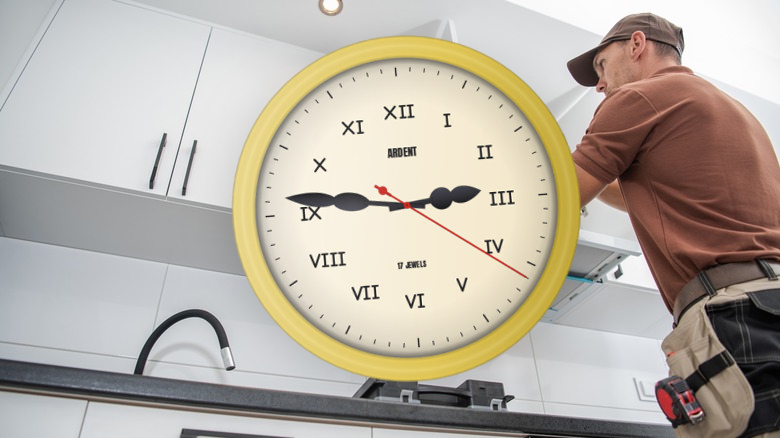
2h46m21s
